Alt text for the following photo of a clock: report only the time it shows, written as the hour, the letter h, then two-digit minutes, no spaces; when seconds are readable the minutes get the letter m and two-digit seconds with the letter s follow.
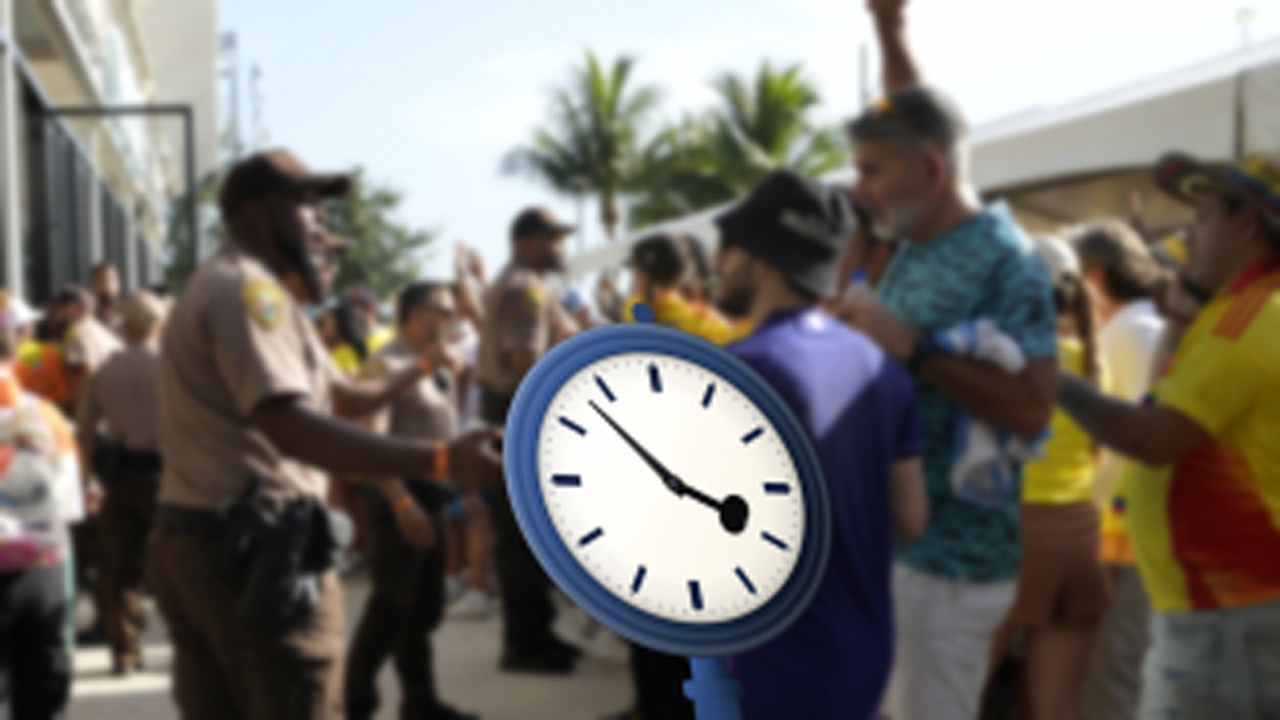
3h53
